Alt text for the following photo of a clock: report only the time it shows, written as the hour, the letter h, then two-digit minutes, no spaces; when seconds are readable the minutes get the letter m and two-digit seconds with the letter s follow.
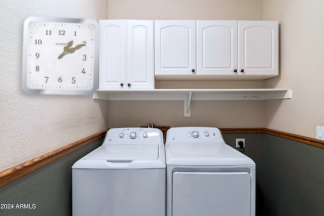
1h10
